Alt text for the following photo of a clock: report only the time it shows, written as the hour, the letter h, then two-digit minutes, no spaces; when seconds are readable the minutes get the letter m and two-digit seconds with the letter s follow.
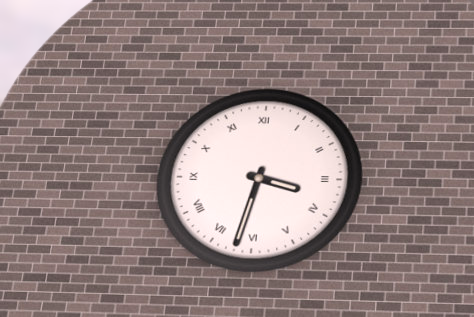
3h32
